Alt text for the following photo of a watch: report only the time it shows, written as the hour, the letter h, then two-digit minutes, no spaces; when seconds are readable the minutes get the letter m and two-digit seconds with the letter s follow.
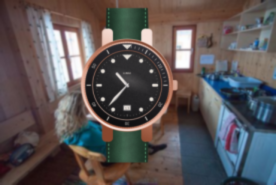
10h37
